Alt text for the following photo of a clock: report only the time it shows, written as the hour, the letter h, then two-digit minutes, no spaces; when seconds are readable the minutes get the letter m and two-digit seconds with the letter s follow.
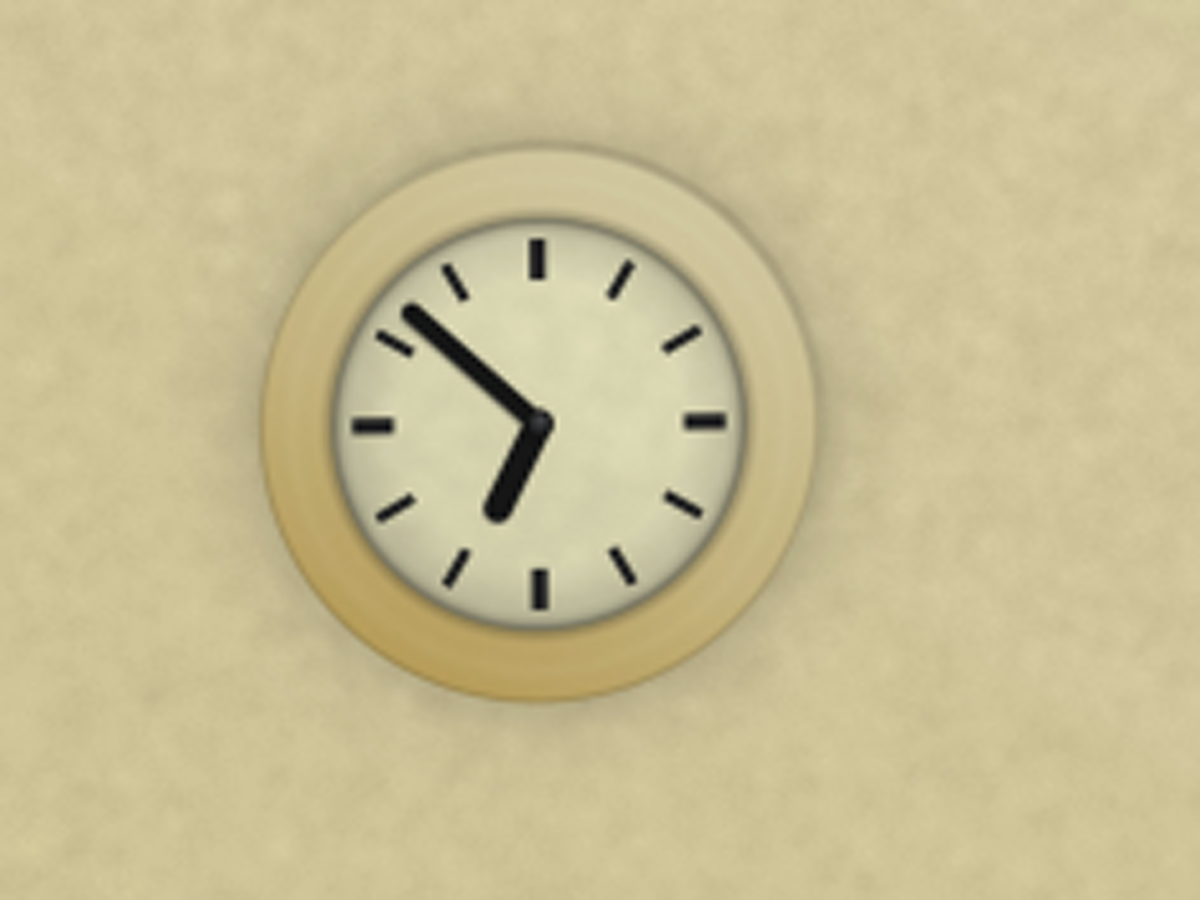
6h52
